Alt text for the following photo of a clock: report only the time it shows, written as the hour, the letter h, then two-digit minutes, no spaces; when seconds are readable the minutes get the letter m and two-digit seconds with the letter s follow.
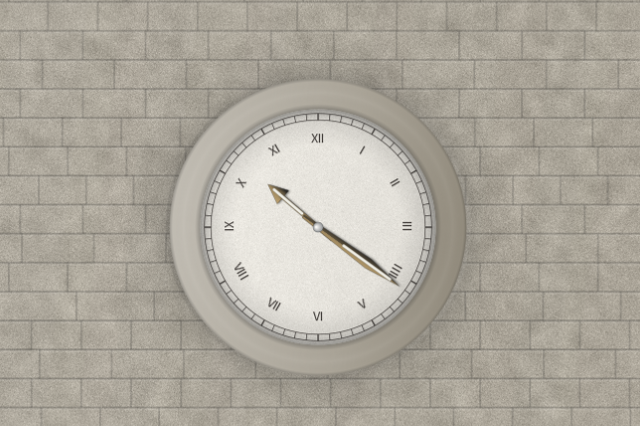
10h21
